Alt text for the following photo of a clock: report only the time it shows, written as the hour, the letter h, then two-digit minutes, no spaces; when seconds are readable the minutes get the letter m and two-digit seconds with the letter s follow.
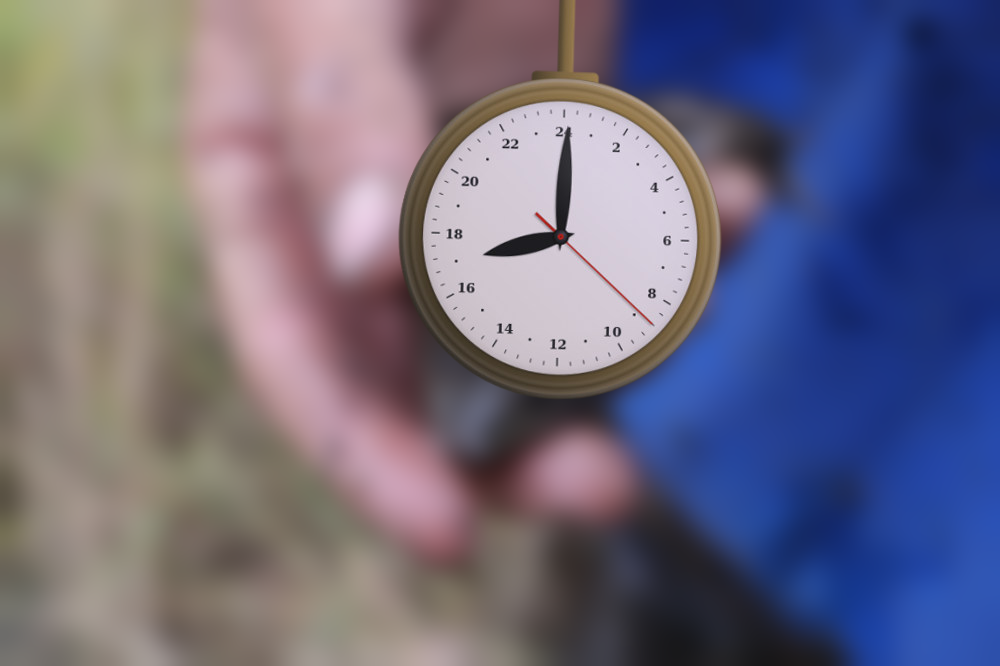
17h00m22s
